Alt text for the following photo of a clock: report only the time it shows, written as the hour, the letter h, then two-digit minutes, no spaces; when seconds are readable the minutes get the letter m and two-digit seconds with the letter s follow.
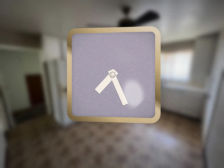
7h26
